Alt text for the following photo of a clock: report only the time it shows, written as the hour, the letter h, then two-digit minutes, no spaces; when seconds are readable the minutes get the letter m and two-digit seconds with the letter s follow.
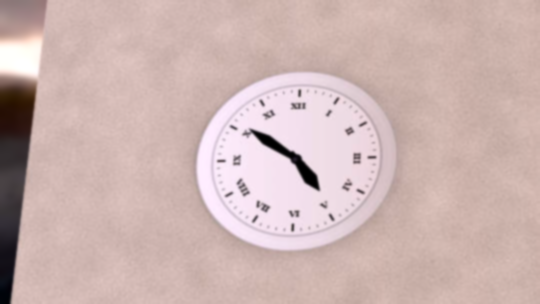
4h51
